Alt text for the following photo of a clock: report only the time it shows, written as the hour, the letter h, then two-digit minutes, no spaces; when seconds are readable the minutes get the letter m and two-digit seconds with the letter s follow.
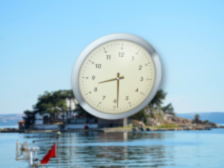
8h29
